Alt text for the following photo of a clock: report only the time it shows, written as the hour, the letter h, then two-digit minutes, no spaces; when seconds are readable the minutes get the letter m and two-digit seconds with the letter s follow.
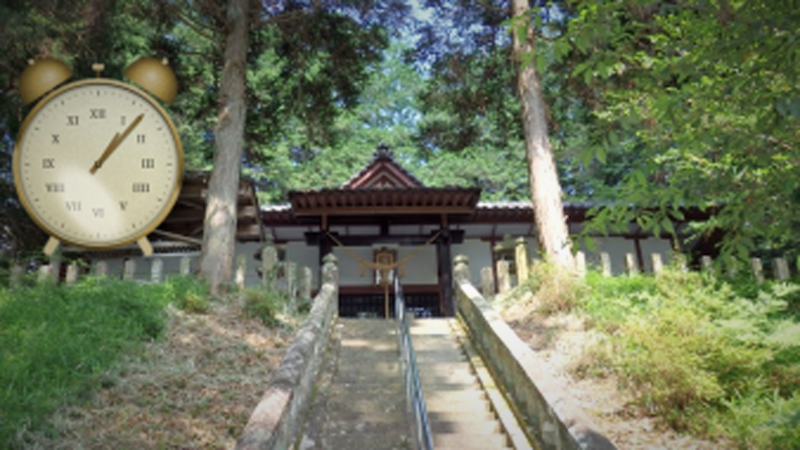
1h07
